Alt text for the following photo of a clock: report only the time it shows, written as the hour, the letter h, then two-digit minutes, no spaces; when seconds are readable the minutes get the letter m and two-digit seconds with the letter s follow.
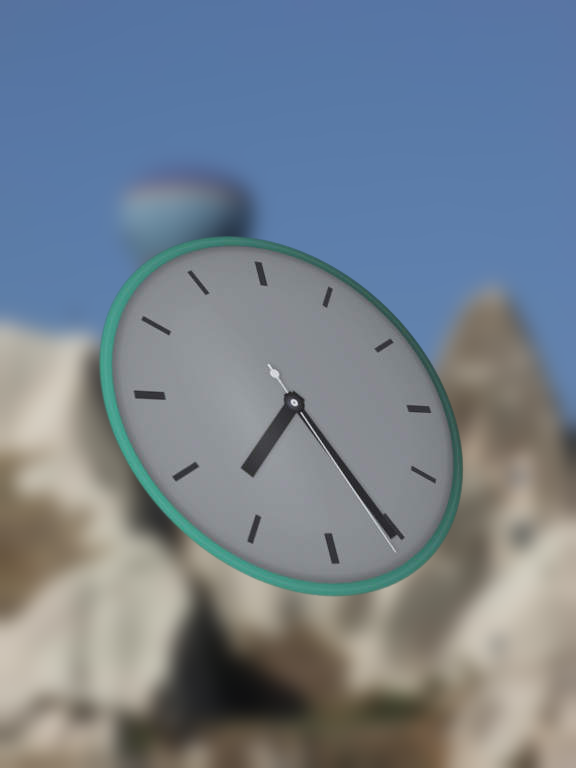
7h25m26s
